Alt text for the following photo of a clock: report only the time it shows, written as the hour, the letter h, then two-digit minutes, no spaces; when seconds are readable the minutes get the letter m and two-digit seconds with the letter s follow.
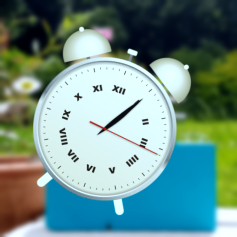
1h05m16s
